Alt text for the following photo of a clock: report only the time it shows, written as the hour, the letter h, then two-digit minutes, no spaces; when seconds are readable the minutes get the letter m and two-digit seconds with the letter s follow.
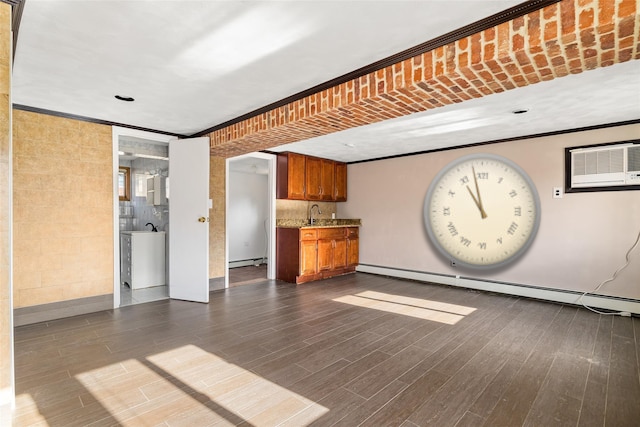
10h58
